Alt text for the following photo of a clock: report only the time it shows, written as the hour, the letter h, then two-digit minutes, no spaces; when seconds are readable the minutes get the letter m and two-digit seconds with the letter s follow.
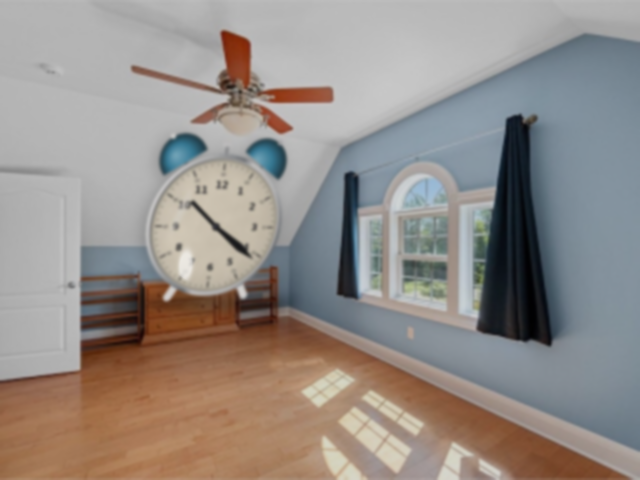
10h21
